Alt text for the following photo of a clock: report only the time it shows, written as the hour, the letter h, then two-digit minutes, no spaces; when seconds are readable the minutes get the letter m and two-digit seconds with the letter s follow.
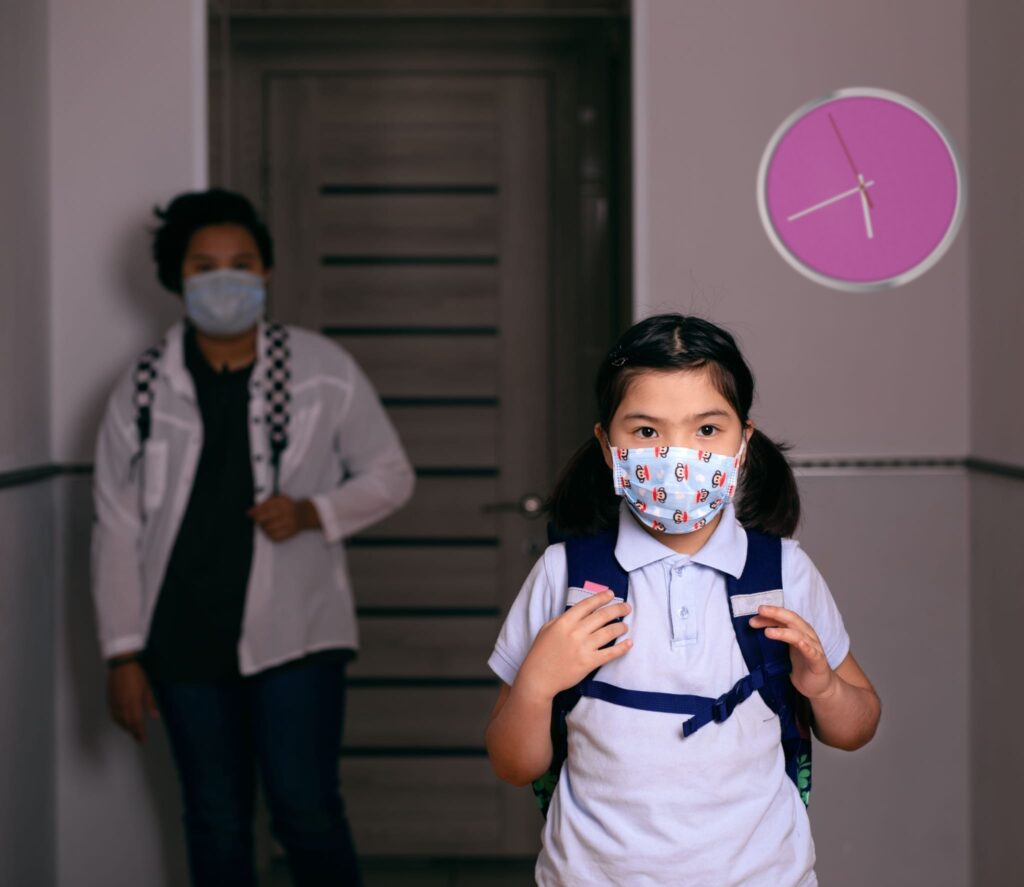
5h40m56s
